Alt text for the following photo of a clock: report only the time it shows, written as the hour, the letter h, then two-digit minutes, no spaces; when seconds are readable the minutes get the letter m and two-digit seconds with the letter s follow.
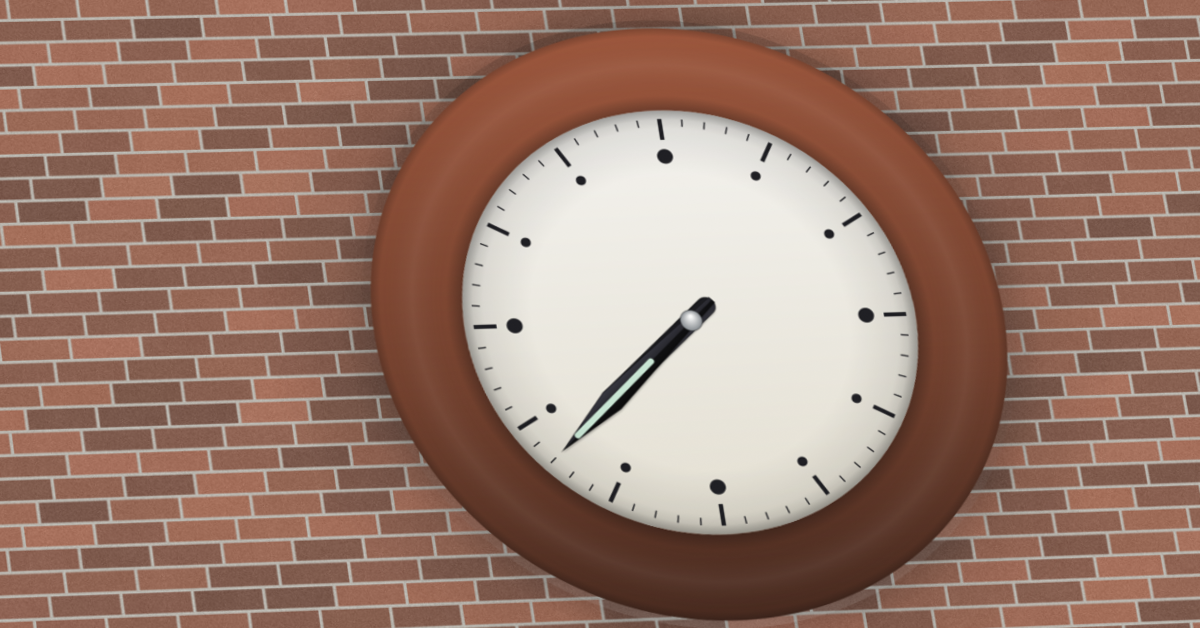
7h38
